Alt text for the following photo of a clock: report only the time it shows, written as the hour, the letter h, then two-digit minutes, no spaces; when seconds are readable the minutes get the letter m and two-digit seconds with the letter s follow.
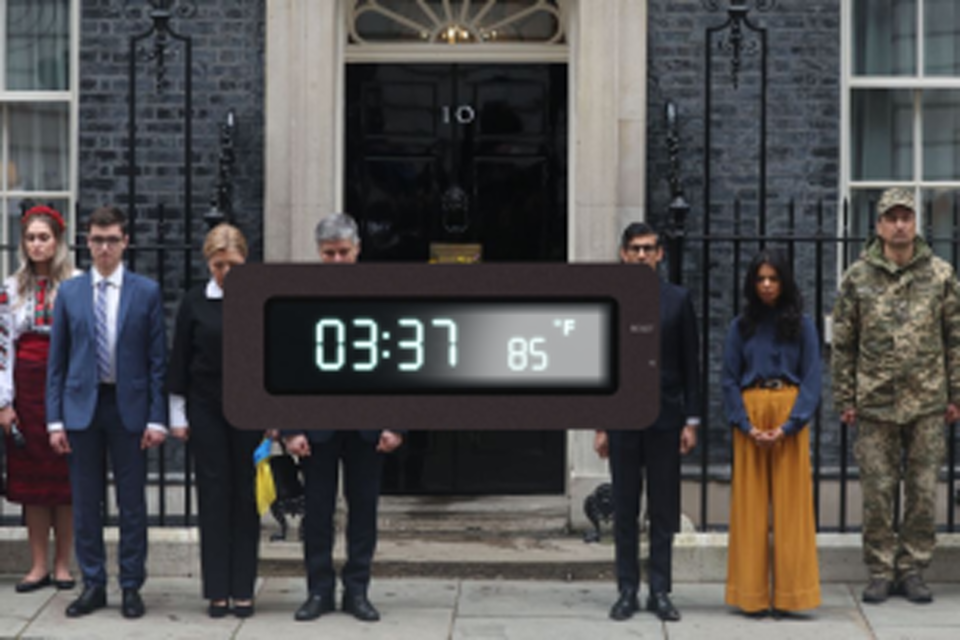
3h37
